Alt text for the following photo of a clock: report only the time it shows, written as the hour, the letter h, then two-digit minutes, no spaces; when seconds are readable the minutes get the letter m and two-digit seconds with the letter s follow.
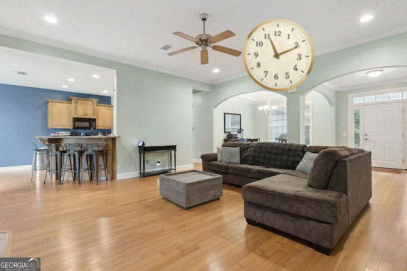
11h11
